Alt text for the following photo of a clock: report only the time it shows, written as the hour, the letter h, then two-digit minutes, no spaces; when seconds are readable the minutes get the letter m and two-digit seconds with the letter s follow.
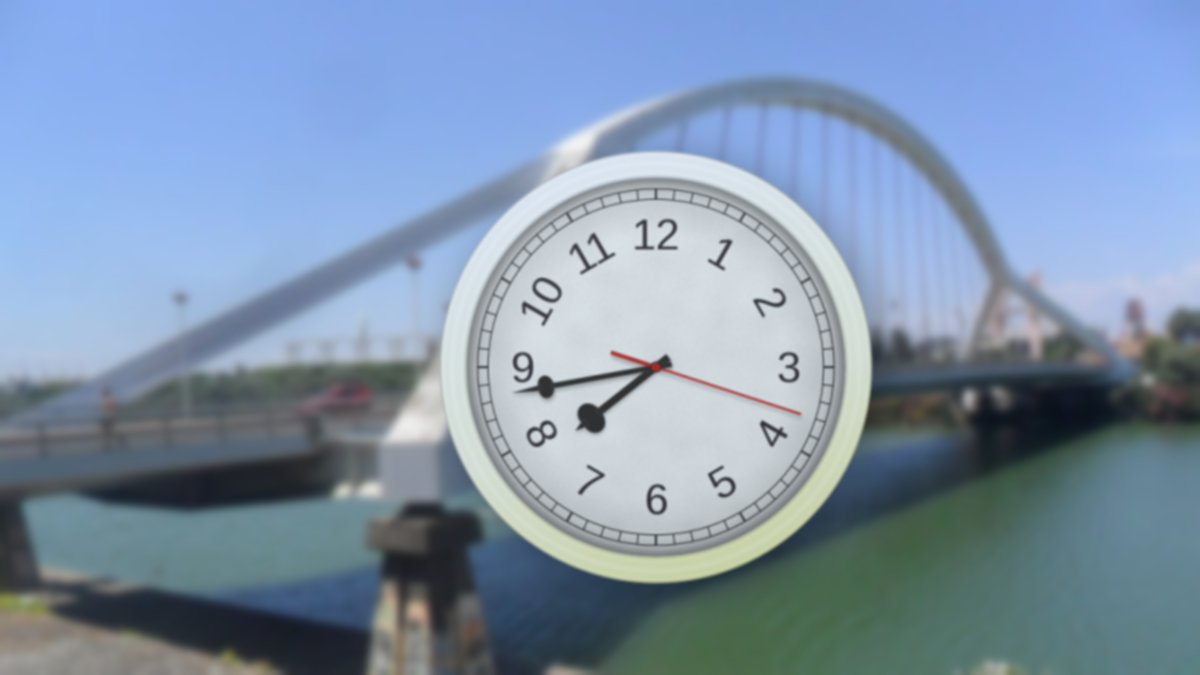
7h43m18s
